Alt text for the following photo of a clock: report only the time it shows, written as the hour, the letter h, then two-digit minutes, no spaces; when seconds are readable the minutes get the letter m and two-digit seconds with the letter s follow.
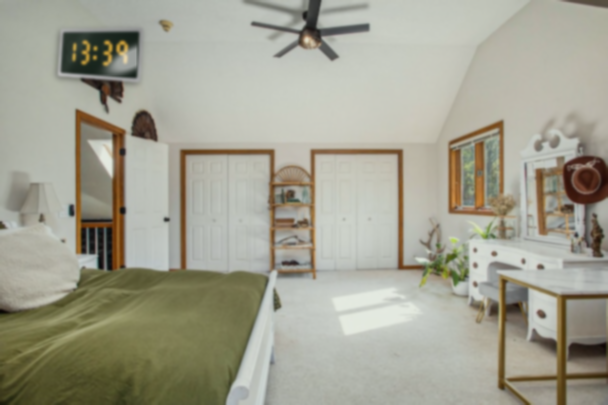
13h39
